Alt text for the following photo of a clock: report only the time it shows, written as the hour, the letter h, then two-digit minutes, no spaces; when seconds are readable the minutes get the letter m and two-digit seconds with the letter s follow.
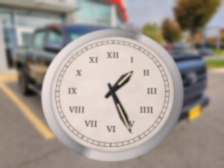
1h26
